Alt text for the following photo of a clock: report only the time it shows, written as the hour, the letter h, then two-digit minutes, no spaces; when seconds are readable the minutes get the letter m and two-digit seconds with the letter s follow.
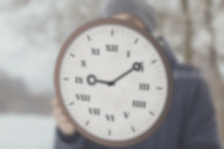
9h09
